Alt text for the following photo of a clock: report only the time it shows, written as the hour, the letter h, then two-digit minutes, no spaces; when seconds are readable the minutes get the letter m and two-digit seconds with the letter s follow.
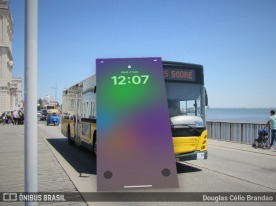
12h07
